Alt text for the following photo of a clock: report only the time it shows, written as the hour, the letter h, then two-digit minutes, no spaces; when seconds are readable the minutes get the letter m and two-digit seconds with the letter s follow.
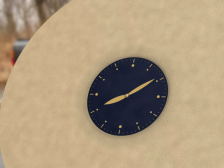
8h09
